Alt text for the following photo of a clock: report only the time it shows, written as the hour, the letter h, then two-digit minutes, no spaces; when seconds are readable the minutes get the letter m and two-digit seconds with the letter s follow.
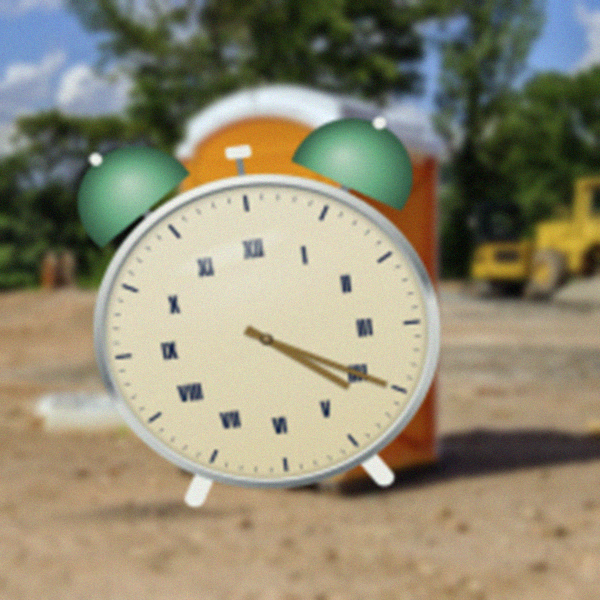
4h20
